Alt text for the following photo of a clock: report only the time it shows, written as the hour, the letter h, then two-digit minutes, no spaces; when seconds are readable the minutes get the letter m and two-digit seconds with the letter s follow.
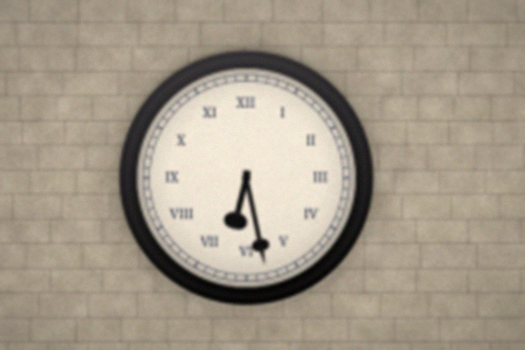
6h28
